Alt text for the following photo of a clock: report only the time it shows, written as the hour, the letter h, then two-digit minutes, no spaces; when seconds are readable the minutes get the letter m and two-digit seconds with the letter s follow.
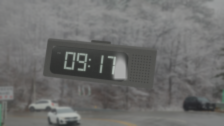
9h17
